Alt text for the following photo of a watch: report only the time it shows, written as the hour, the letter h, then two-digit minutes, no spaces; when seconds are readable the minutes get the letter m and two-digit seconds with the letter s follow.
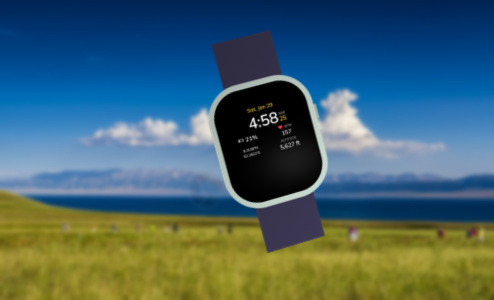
4h58
